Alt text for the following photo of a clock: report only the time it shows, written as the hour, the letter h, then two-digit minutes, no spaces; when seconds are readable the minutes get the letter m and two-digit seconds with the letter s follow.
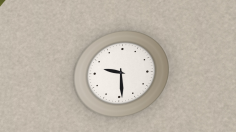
9h29
